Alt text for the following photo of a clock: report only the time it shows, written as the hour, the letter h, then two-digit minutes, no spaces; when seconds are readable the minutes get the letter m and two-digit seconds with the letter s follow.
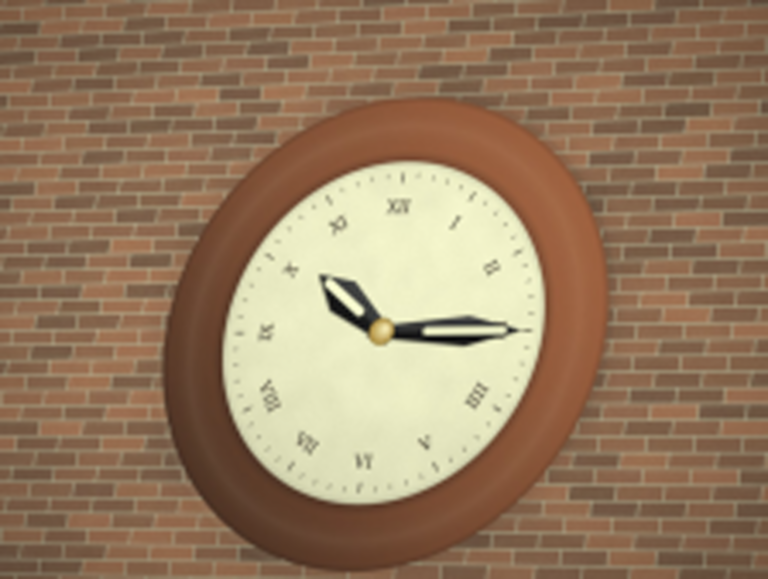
10h15
